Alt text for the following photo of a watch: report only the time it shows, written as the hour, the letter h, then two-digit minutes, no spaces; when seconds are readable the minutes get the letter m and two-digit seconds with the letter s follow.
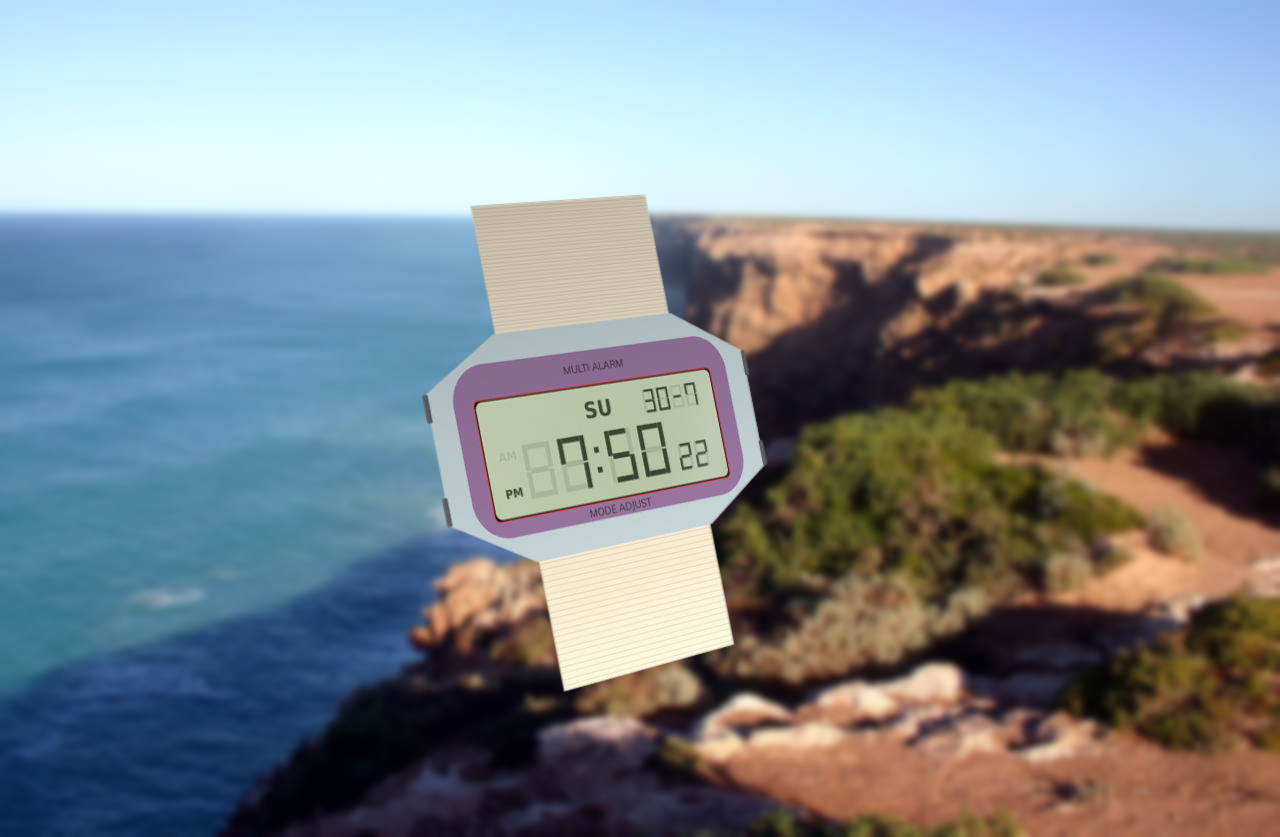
7h50m22s
